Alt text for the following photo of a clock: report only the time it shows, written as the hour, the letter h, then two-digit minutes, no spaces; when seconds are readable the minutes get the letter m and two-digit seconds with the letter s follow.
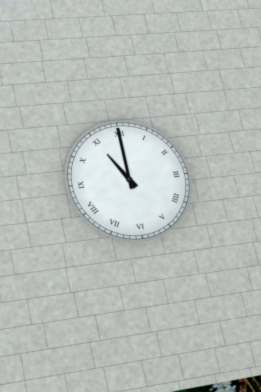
11h00
